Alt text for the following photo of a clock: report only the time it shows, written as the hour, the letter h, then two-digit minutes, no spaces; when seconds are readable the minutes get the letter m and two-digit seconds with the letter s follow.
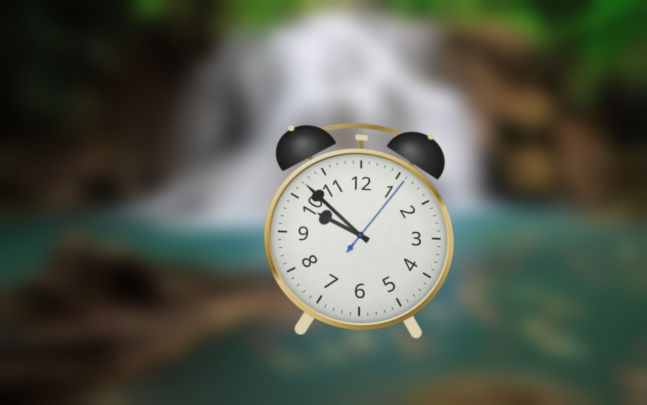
9h52m06s
